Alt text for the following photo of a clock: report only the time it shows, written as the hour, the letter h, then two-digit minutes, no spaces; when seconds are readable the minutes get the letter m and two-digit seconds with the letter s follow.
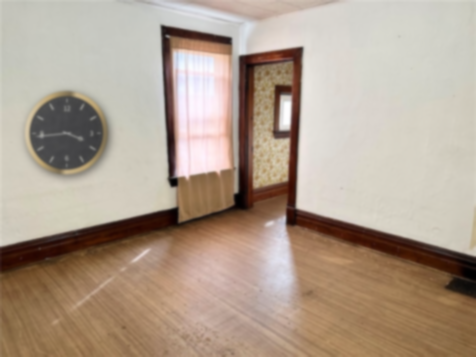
3h44
